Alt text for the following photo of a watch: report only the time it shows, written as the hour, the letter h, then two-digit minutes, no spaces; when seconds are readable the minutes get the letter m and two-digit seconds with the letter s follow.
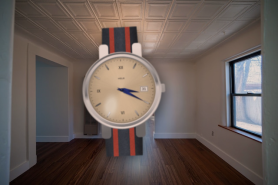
3h20
